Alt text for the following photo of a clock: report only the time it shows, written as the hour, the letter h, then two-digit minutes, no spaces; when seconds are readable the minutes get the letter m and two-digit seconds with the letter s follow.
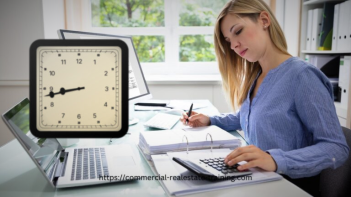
8h43
